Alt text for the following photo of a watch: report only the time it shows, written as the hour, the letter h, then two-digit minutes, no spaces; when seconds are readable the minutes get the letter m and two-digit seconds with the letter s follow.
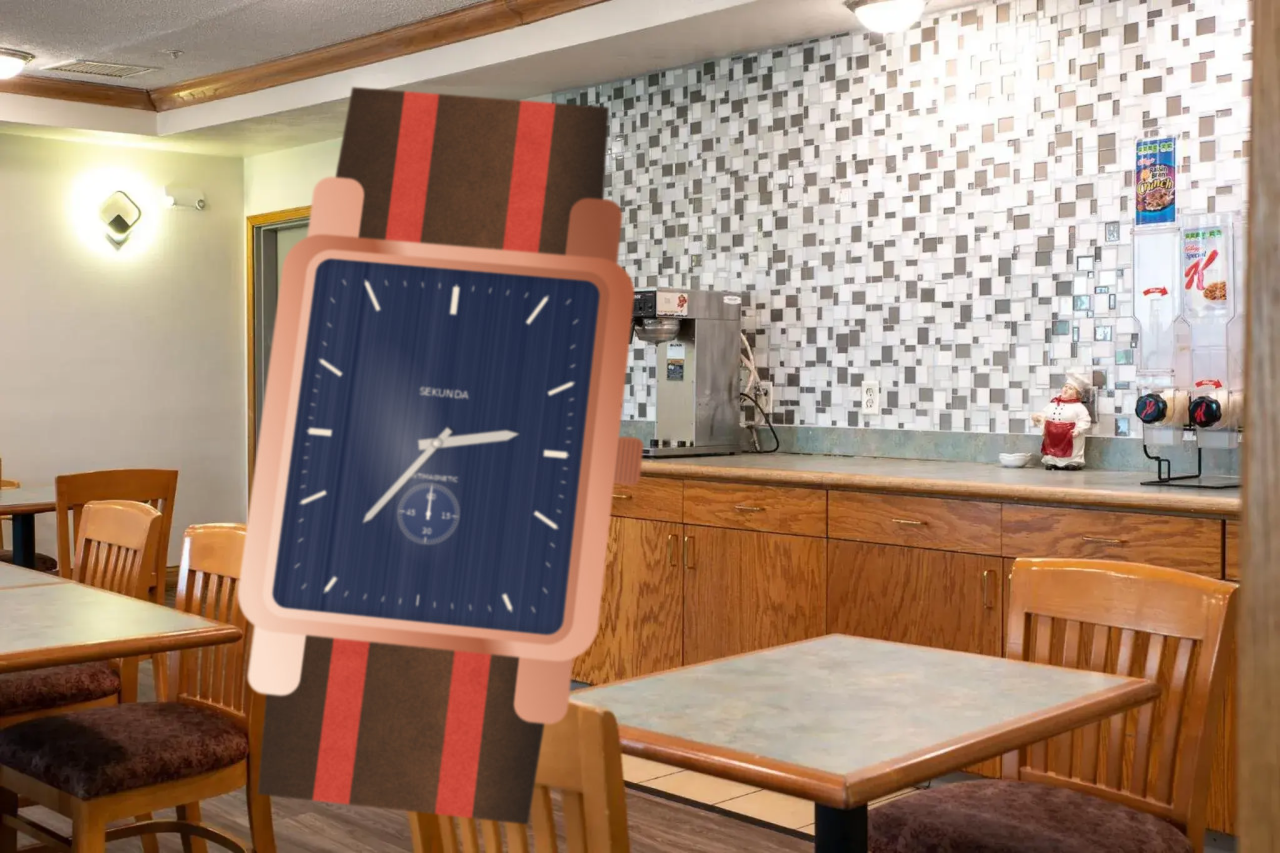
2h36
